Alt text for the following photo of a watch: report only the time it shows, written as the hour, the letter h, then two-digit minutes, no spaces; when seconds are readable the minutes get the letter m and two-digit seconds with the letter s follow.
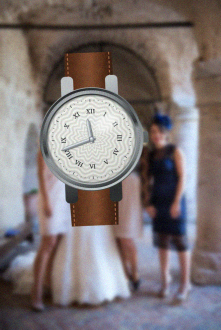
11h42
